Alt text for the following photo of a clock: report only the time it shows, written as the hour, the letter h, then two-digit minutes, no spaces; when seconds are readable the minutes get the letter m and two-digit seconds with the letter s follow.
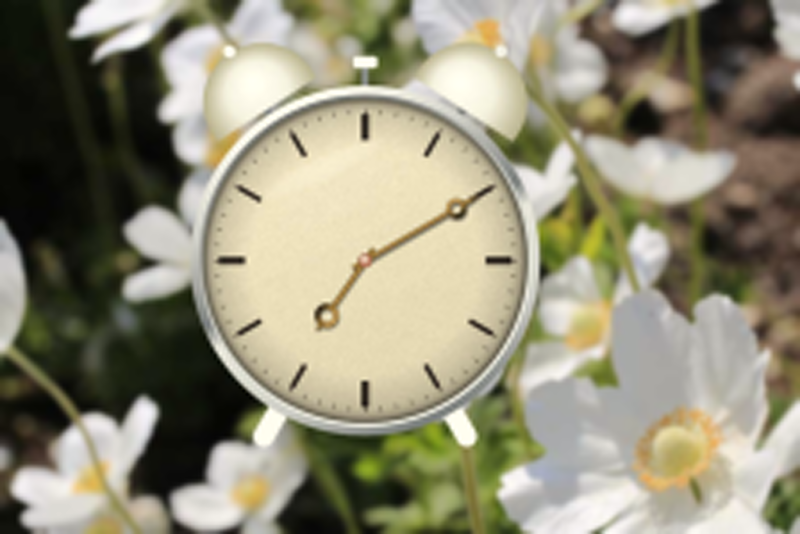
7h10
